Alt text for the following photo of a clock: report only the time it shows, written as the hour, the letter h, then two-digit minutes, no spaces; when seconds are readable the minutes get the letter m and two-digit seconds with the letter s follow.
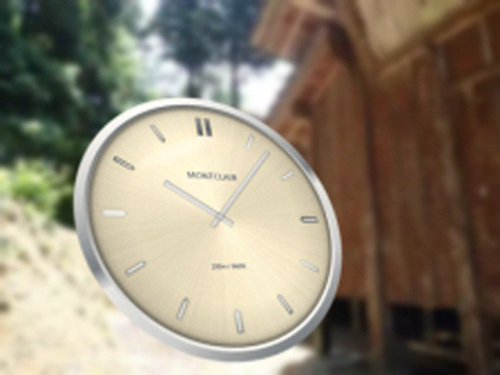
10h07
